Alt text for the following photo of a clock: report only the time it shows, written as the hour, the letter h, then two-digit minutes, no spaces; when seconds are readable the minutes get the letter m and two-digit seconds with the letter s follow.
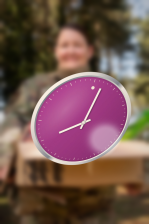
8h02
